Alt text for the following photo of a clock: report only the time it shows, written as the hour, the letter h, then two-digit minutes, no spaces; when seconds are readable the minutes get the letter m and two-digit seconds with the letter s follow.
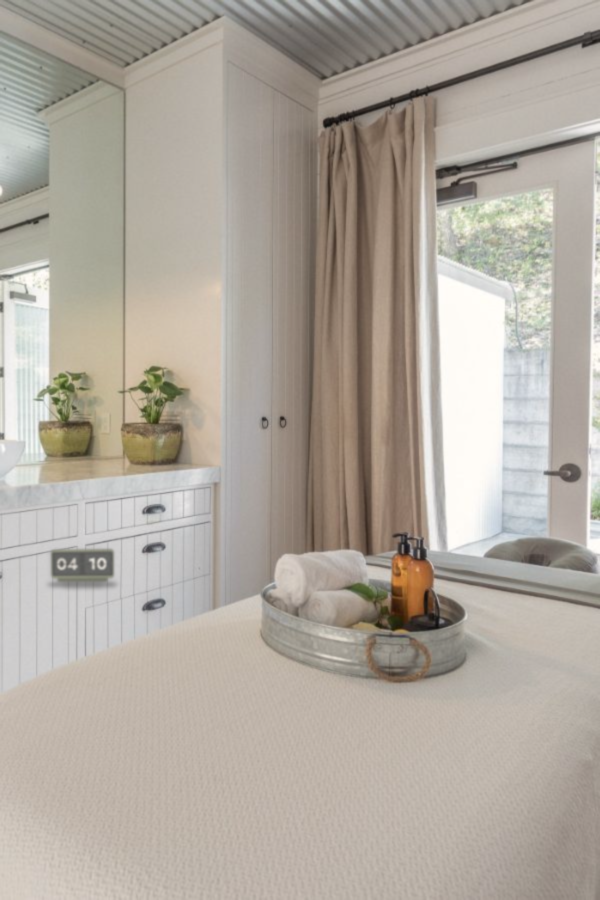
4h10
